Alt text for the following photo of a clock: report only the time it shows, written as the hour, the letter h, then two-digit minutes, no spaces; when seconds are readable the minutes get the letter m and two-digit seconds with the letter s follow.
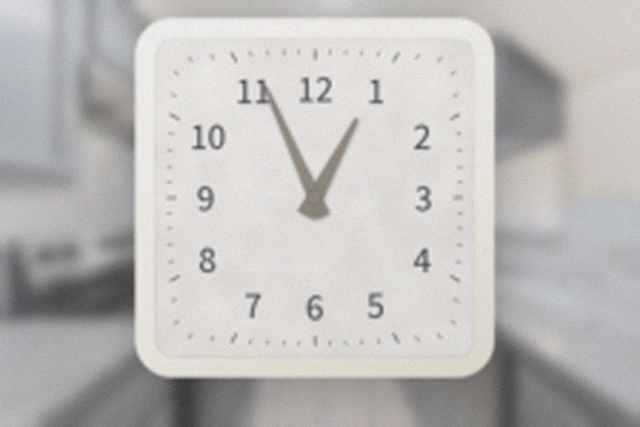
12h56
